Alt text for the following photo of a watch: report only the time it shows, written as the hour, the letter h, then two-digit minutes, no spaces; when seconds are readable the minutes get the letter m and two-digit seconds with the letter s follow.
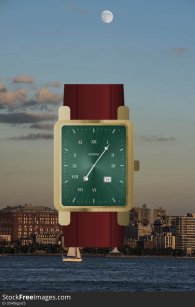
7h06
